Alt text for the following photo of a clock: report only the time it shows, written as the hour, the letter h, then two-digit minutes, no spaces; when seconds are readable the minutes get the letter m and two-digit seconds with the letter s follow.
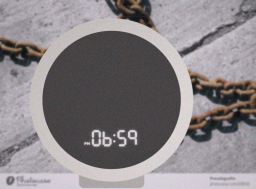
6h59
